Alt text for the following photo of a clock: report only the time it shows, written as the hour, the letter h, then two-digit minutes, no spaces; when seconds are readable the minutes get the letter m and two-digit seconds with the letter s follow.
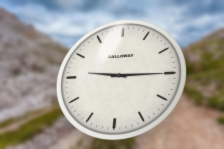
9h15
